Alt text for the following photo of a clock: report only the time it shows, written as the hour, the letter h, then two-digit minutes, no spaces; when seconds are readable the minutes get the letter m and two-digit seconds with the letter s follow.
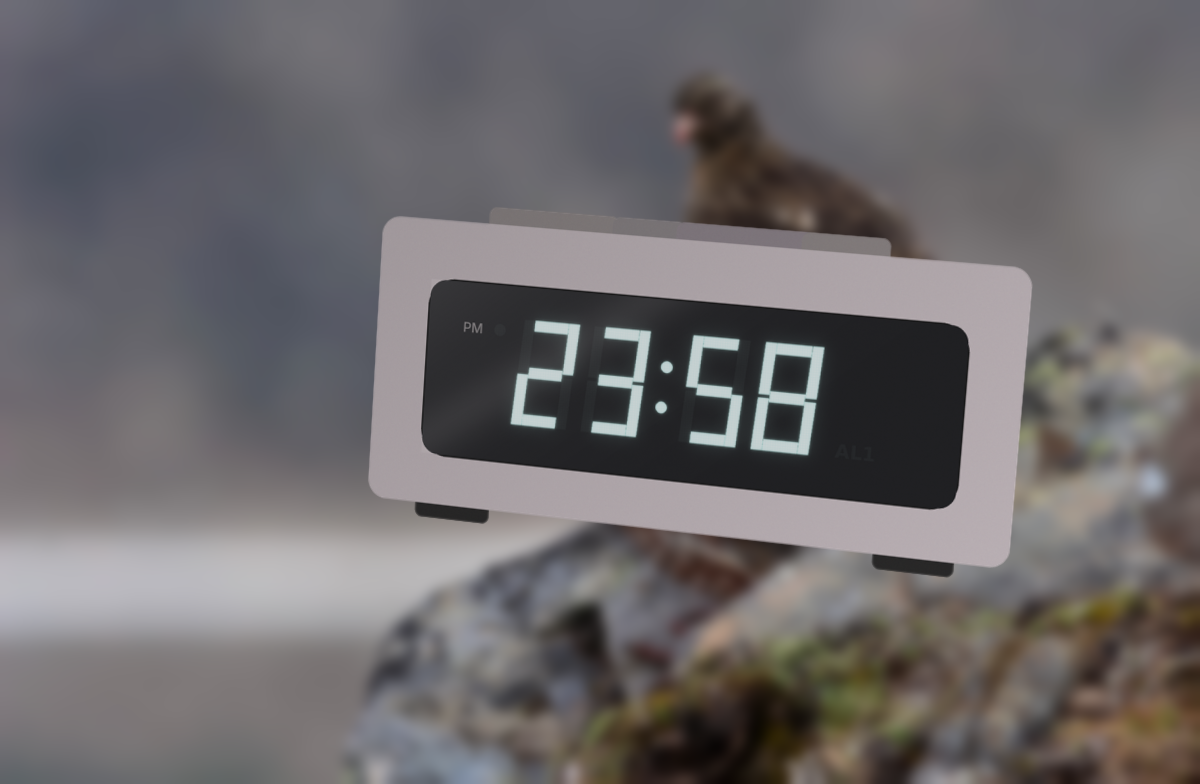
23h58
